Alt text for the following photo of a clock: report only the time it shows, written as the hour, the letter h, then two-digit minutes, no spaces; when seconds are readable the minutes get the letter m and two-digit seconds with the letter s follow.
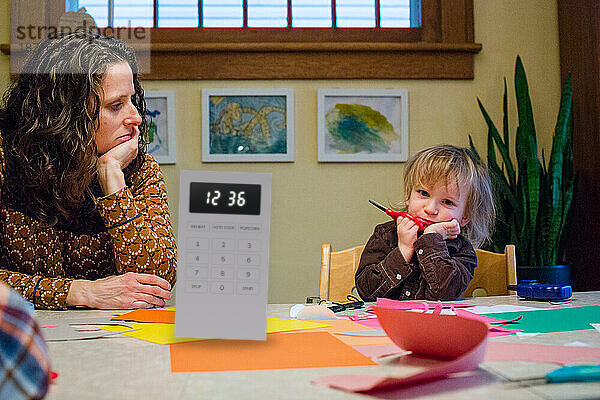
12h36
